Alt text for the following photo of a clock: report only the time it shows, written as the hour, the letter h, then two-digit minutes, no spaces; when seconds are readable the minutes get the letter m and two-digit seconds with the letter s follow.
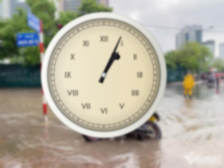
1h04
